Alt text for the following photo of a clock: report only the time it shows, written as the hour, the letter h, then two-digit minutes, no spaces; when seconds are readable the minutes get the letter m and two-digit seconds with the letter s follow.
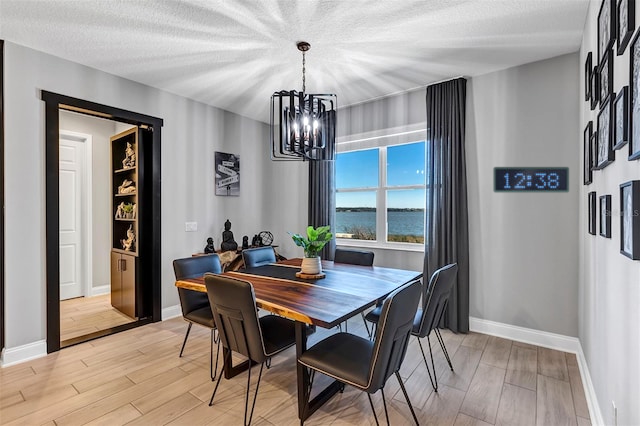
12h38
